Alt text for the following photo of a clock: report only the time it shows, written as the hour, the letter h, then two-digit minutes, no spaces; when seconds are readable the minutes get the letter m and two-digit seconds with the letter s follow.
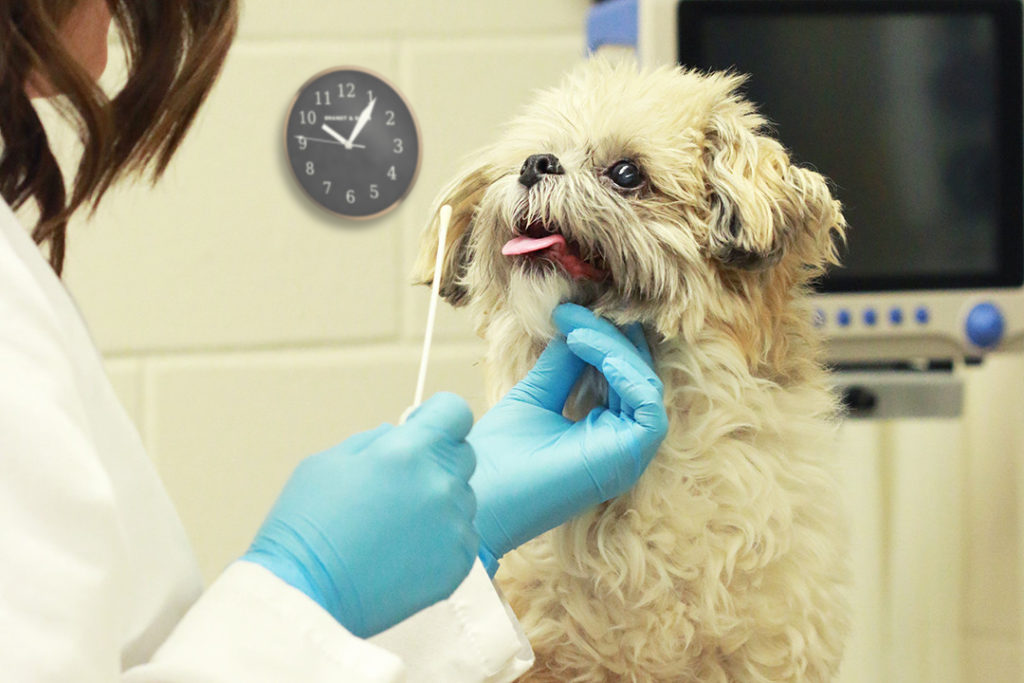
10h05m46s
